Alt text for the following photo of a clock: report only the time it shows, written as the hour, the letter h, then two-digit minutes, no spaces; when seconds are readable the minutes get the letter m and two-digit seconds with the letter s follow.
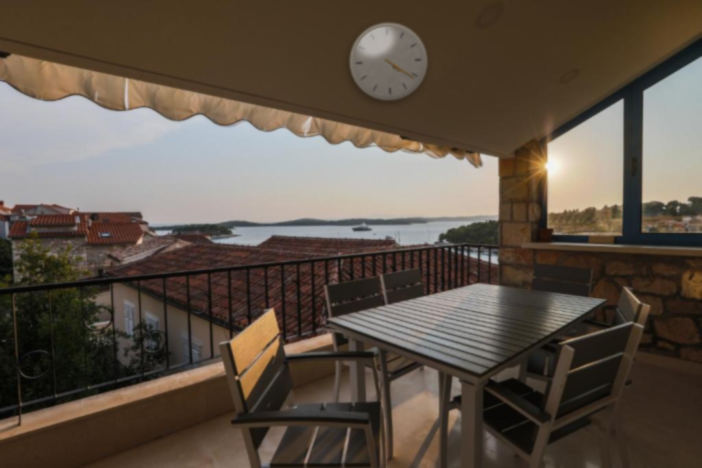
4h21
